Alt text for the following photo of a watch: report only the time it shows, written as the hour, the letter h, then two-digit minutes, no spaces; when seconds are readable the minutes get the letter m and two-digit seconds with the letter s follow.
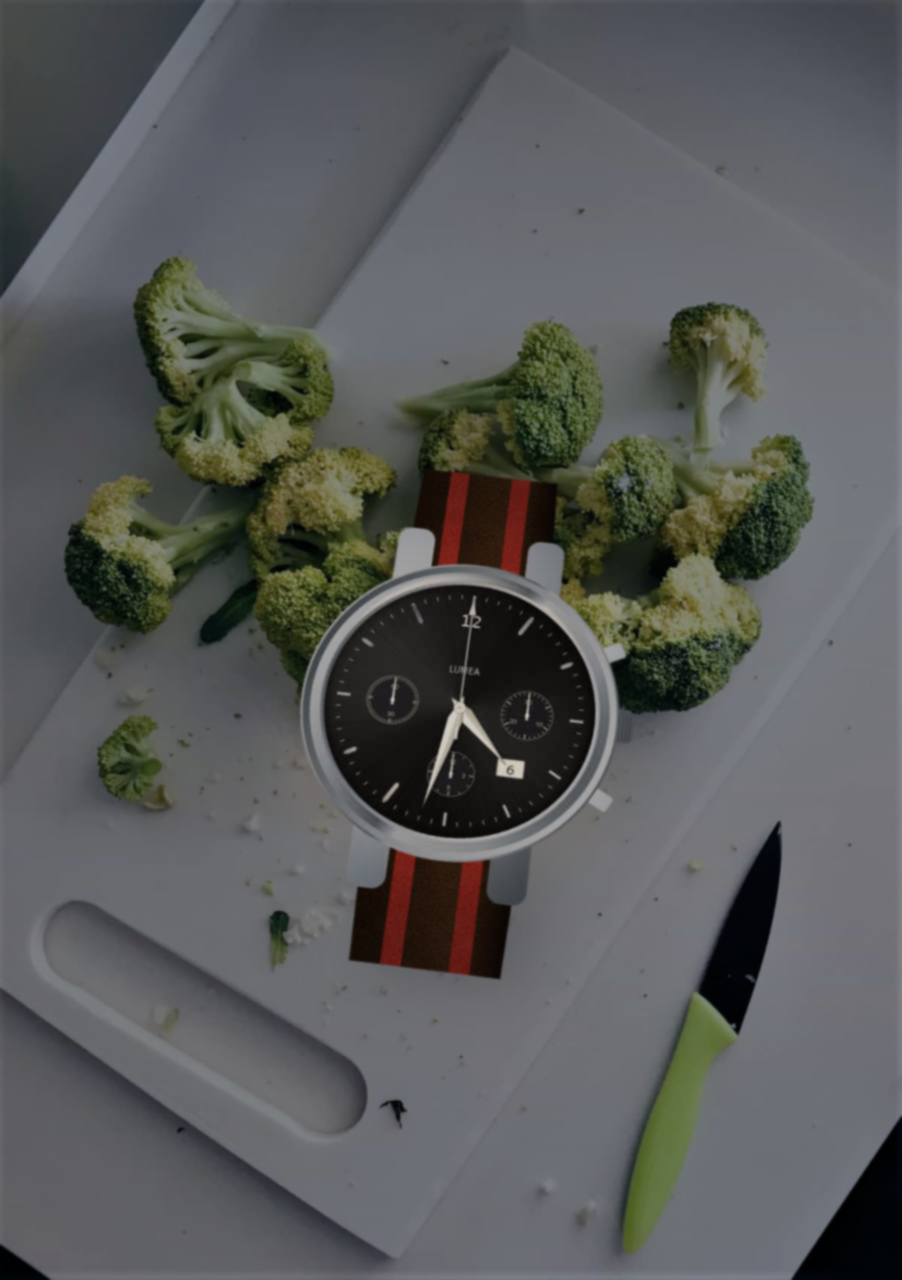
4h32
